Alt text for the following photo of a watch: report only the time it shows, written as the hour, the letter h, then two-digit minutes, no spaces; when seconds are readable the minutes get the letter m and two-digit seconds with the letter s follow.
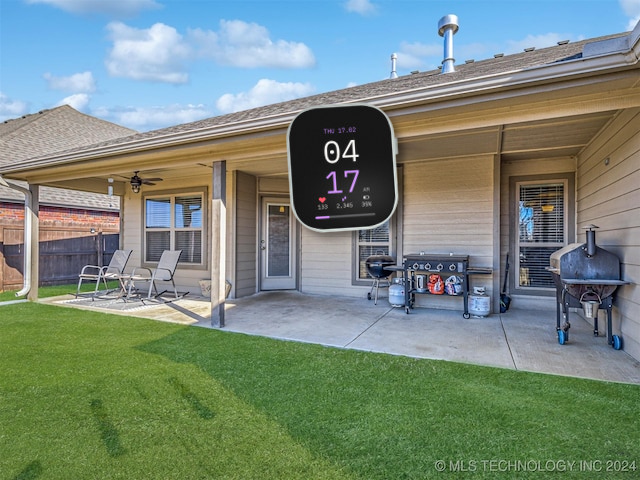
4h17
